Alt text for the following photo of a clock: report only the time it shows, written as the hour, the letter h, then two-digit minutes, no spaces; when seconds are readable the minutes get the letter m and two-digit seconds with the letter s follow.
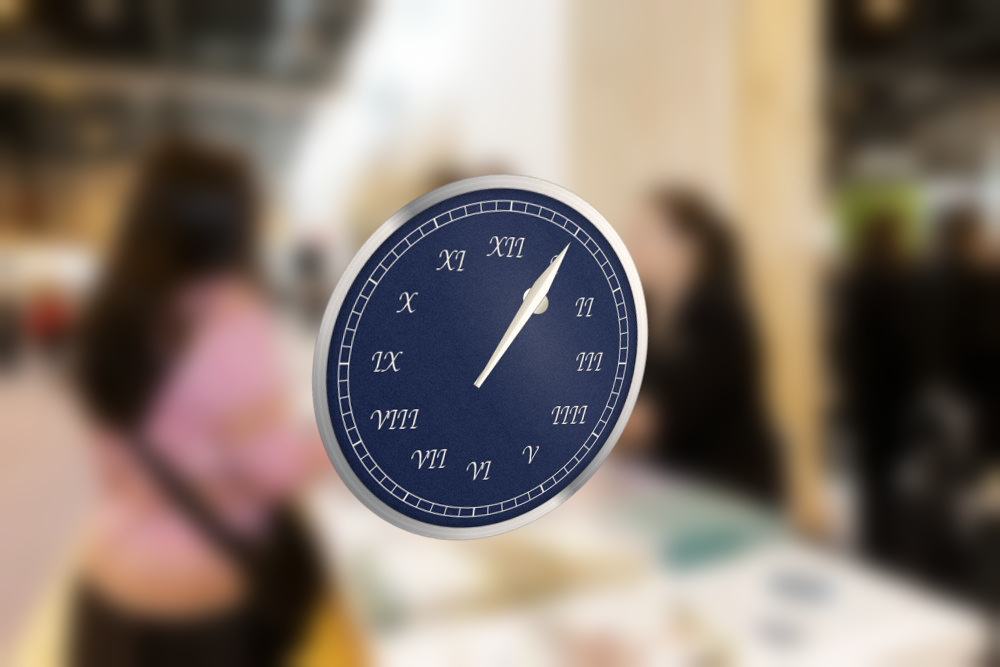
1h05
